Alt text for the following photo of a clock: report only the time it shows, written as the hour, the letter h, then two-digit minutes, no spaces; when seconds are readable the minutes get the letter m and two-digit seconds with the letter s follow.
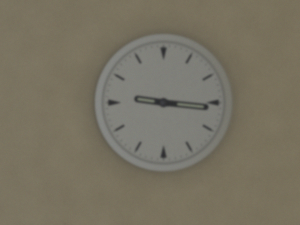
9h16
